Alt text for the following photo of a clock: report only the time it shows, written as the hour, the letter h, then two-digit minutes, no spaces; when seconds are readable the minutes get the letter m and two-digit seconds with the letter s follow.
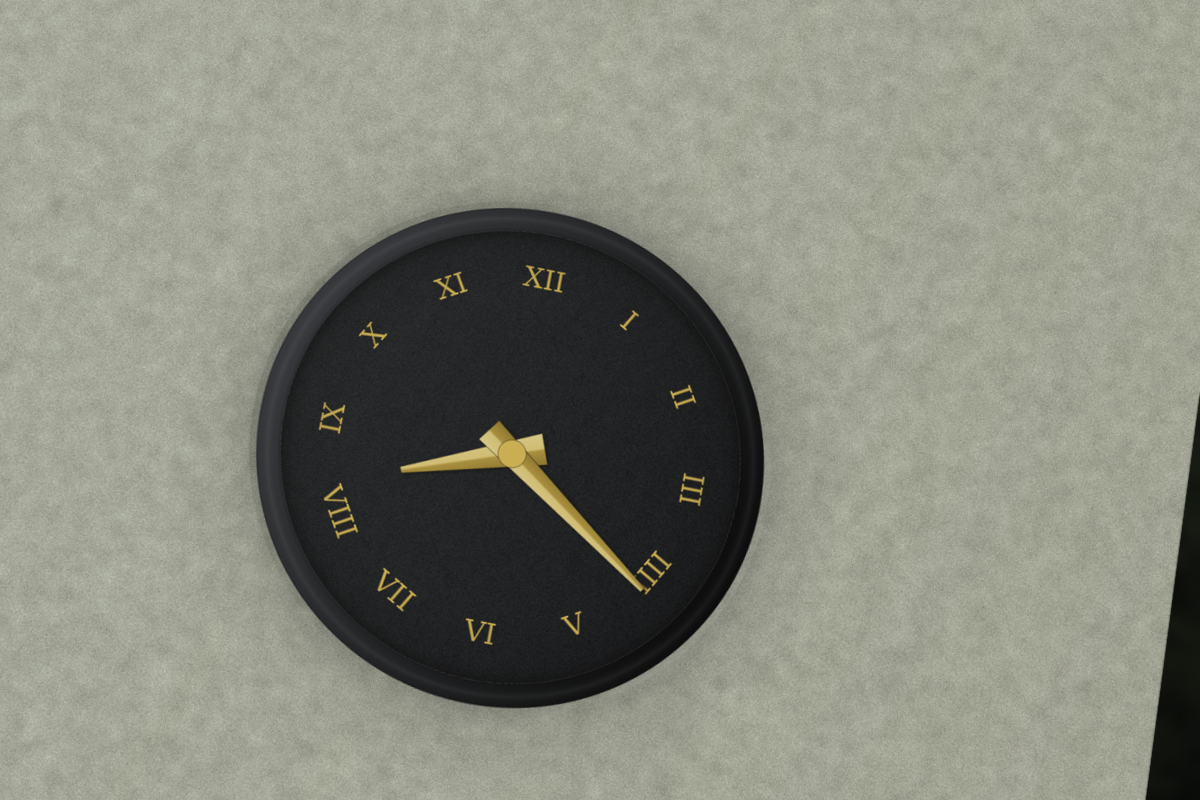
8h21
